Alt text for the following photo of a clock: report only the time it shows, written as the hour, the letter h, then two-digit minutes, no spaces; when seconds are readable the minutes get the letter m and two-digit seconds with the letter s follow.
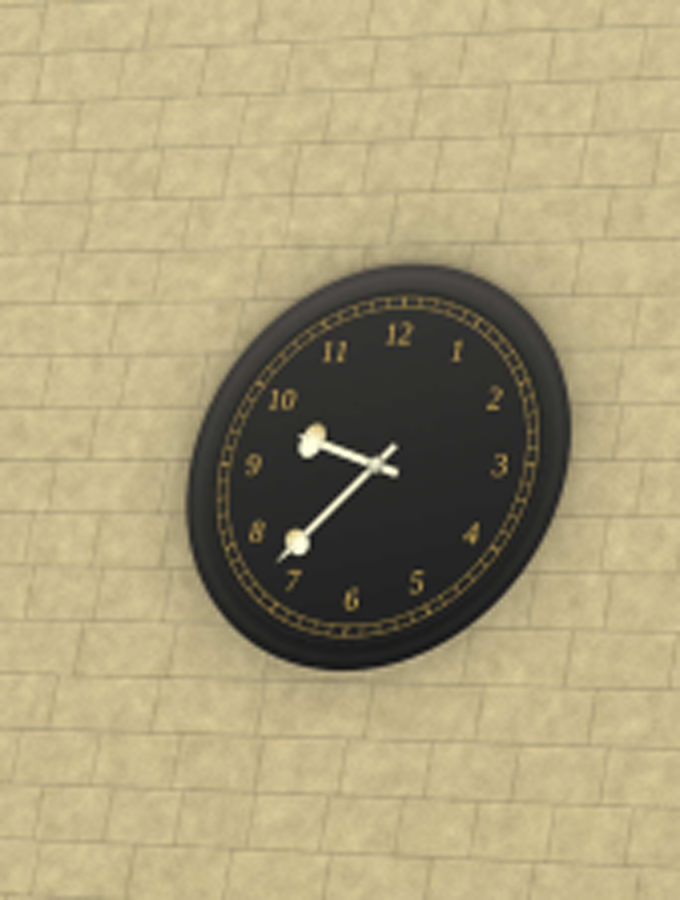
9h37
